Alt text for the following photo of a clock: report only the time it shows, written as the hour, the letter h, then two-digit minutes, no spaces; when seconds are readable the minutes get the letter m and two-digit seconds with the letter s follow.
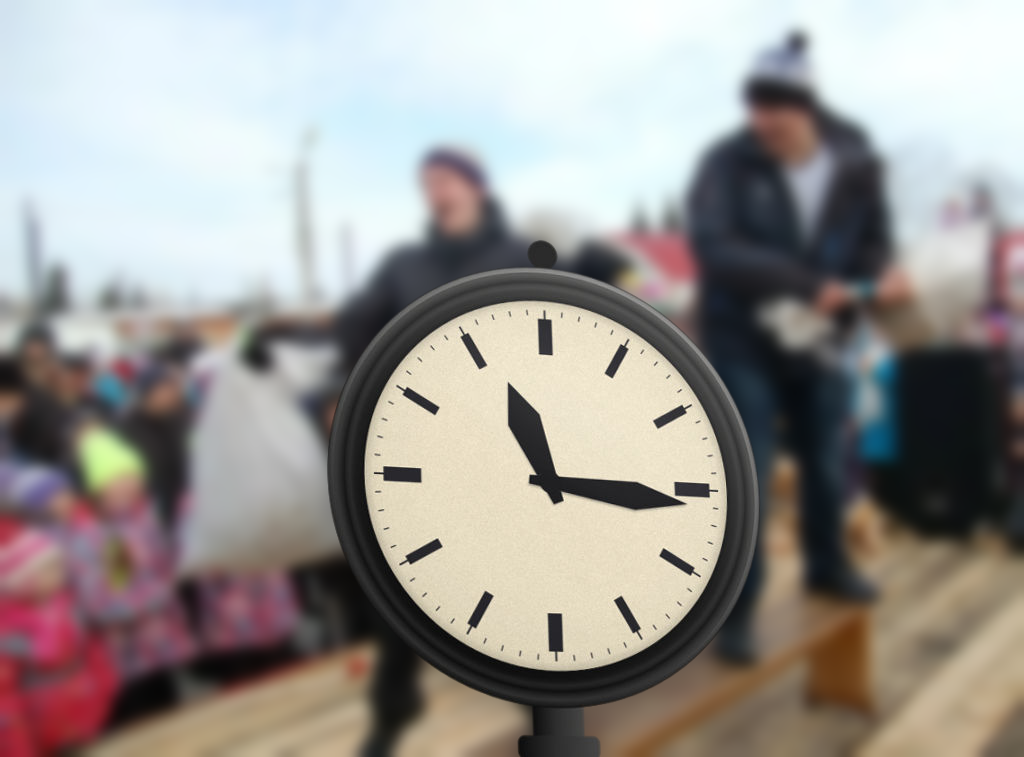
11h16
